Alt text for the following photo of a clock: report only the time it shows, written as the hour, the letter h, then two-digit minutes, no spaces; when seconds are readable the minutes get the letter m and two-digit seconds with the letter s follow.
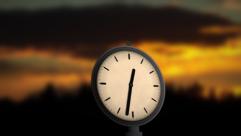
12h32
